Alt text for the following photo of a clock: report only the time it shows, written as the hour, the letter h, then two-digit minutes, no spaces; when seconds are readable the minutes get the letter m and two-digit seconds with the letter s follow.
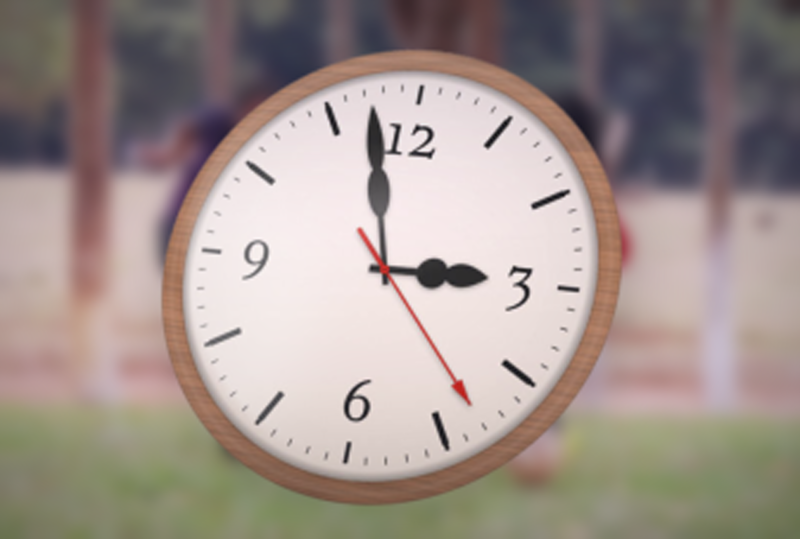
2h57m23s
